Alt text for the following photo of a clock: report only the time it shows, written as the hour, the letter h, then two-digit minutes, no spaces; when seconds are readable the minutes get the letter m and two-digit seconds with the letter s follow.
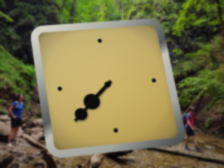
7h38
